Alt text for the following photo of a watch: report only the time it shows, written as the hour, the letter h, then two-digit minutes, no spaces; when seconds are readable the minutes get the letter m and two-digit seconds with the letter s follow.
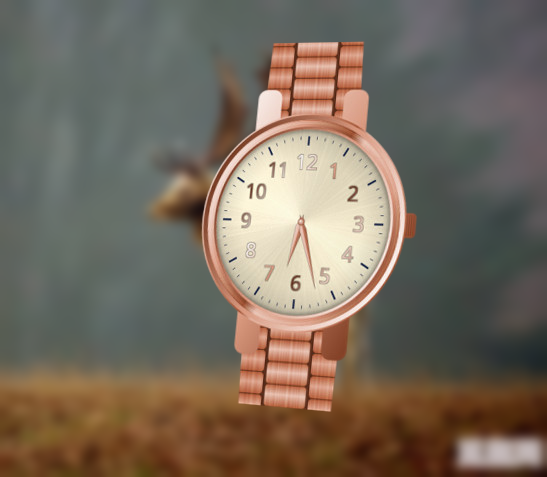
6h27
